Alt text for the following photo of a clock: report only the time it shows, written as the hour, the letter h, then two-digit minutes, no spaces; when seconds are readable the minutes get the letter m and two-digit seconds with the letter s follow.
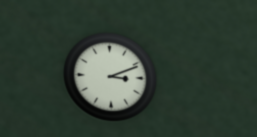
3h11
